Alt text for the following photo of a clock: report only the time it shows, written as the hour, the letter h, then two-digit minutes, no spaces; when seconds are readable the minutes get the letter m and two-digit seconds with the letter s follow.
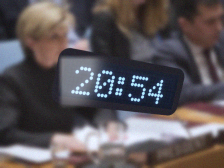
20h54
